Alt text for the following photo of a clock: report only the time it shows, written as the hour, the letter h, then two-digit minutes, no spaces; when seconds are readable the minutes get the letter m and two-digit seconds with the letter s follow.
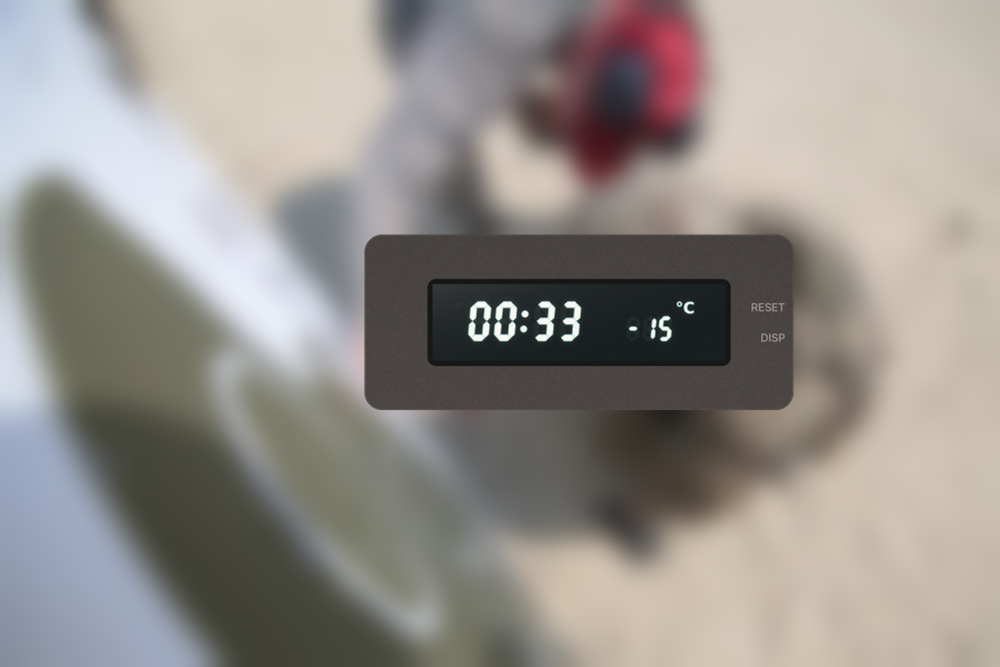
0h33
